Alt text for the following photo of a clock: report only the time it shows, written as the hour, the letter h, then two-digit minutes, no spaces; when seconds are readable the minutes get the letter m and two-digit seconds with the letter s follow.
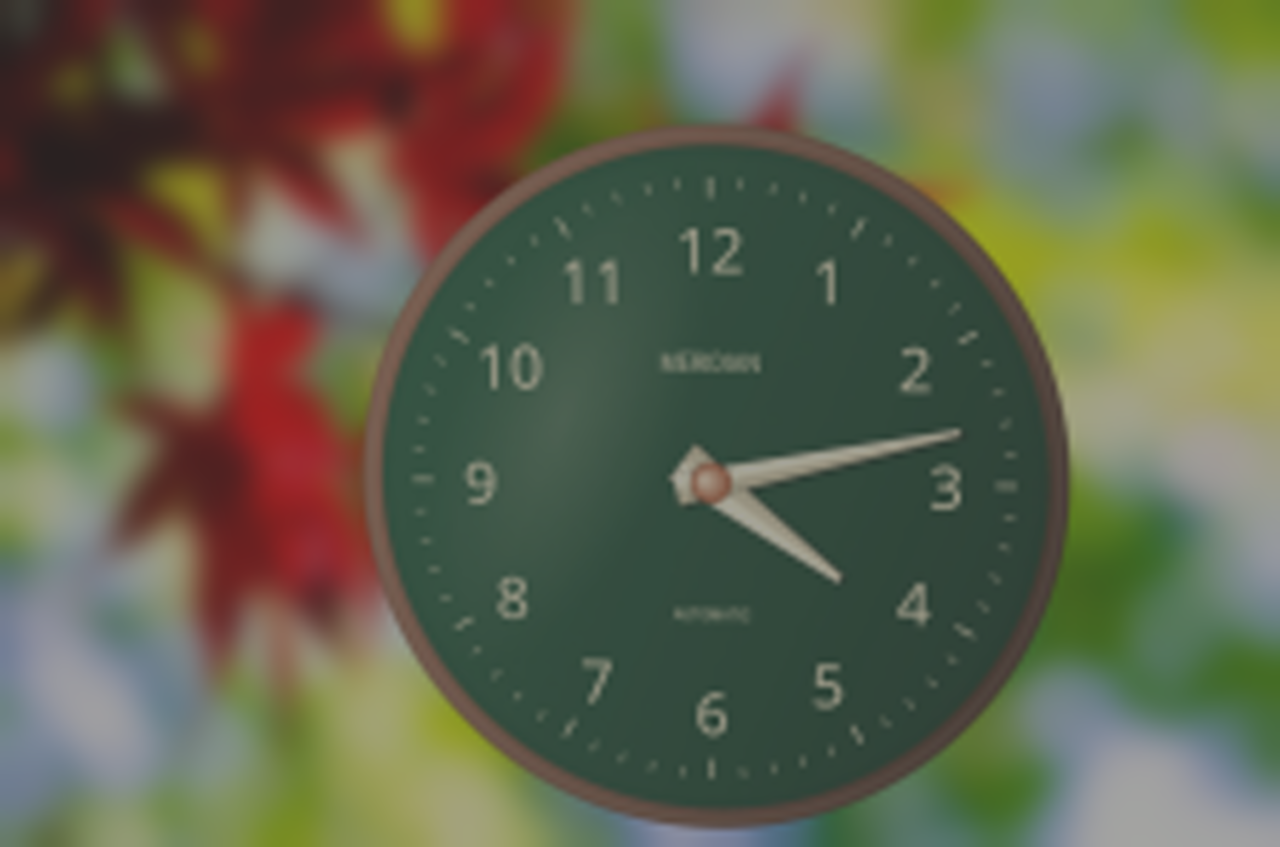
4h13
